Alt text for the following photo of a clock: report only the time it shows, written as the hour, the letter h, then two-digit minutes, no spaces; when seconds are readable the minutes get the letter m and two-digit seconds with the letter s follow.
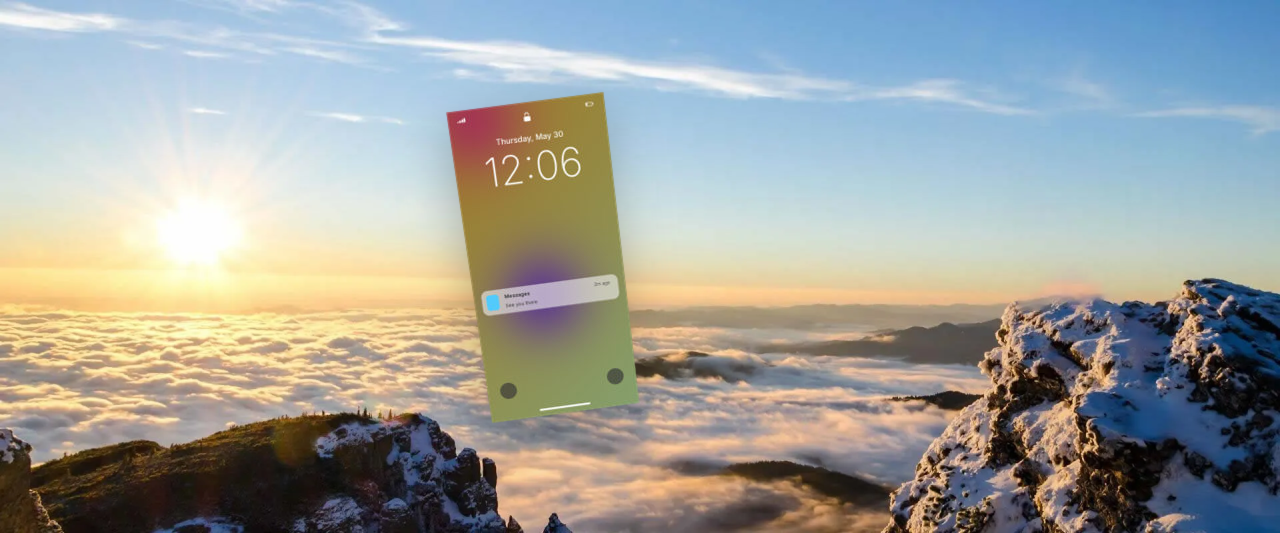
12h06
